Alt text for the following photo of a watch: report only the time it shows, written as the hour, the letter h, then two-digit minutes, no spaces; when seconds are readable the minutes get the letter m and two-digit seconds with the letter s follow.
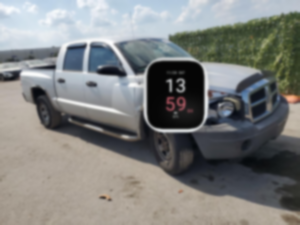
13h59
